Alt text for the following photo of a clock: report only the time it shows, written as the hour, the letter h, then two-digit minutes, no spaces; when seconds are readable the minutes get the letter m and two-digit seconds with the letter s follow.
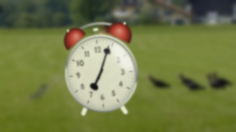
7h04
